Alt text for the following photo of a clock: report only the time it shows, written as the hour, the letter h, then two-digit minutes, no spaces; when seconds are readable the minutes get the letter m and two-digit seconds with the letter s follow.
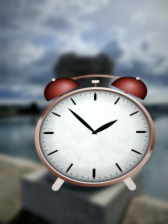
1h53
